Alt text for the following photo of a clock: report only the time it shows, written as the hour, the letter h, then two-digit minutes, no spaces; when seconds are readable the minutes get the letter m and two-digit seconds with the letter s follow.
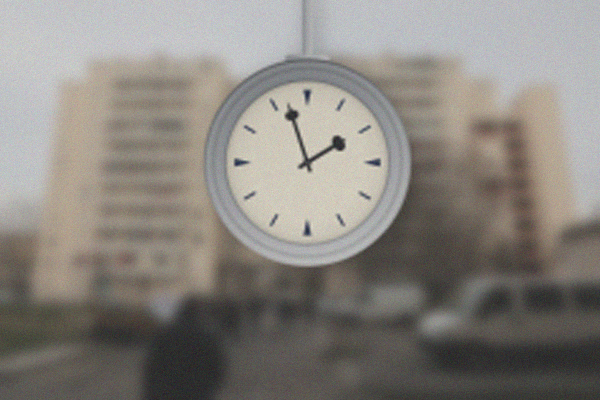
1h57
